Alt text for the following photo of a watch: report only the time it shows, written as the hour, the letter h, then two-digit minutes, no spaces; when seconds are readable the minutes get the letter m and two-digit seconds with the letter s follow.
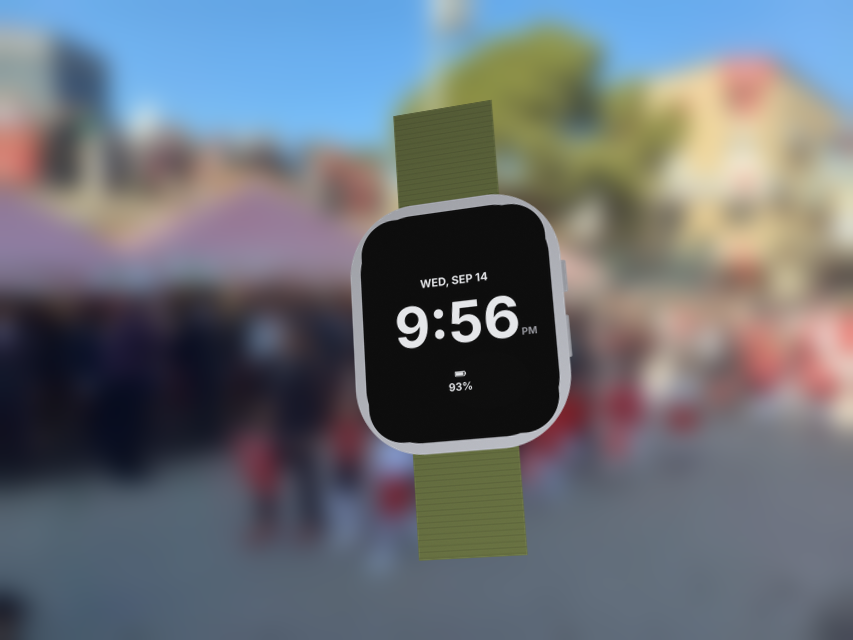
9h56
